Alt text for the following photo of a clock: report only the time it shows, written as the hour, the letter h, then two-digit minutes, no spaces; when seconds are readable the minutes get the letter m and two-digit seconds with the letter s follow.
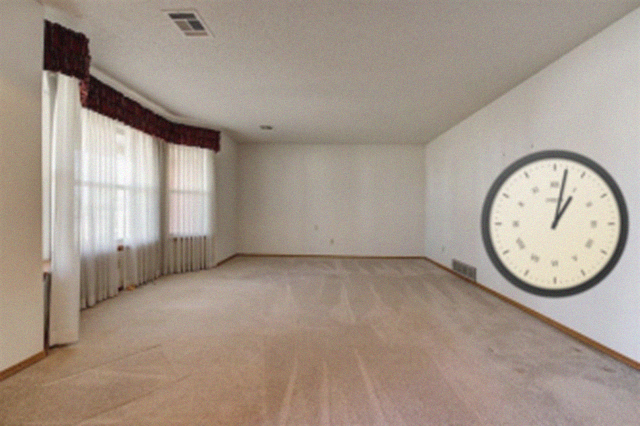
1h02
